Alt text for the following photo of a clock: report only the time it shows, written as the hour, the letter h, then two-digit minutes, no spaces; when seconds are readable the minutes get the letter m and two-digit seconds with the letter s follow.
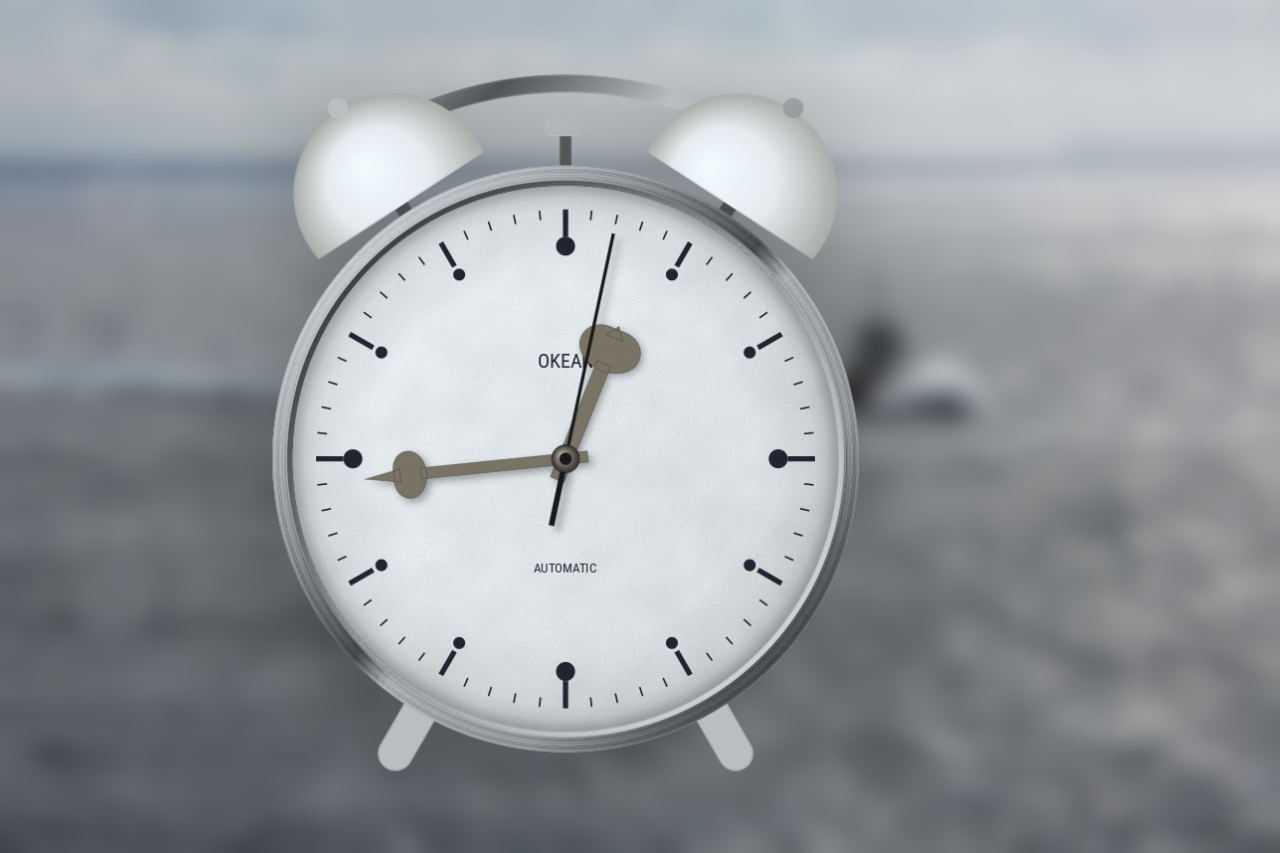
12h44m02s
